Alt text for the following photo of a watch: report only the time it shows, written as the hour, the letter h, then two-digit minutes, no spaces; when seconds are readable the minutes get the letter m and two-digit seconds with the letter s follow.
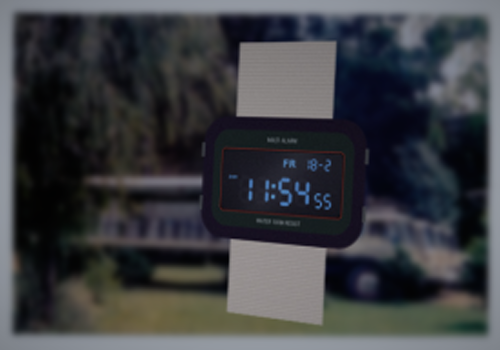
11h54m55s
